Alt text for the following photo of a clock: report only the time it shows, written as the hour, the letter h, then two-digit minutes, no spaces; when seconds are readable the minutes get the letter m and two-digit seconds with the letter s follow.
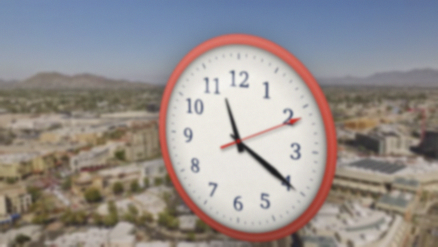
11h20m11s
